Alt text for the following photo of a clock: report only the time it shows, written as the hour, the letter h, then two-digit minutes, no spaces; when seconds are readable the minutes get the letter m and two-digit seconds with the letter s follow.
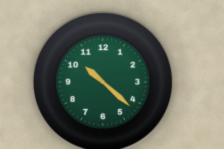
10h22
